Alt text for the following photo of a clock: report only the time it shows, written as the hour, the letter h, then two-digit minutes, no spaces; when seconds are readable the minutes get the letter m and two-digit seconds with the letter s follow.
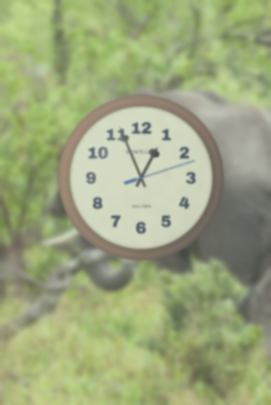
12h56m12s
